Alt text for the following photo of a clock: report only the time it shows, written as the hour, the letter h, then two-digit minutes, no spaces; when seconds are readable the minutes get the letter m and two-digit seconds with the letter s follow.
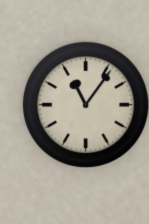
11h06
